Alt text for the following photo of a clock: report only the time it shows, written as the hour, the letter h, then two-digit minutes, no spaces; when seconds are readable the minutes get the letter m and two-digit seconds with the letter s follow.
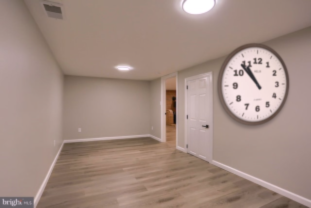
10h53
